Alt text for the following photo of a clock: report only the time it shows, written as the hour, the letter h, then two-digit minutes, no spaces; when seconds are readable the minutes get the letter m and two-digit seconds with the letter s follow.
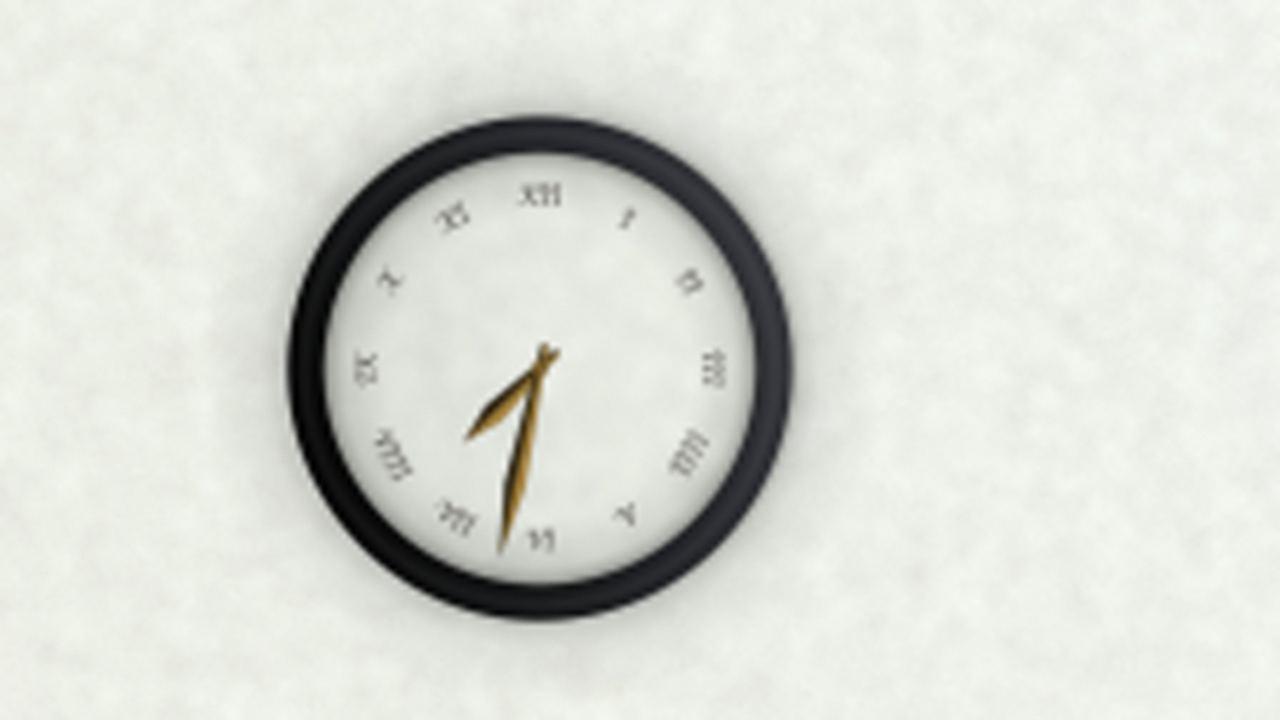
7h32
